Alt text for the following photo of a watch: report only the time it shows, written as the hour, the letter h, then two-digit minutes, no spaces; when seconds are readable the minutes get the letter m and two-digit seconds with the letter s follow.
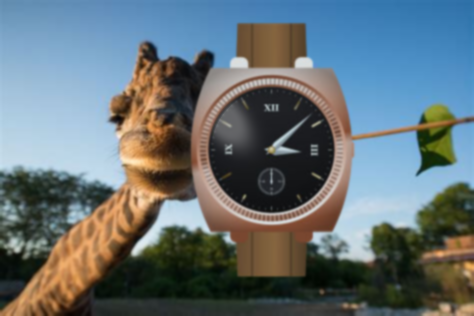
3h08
